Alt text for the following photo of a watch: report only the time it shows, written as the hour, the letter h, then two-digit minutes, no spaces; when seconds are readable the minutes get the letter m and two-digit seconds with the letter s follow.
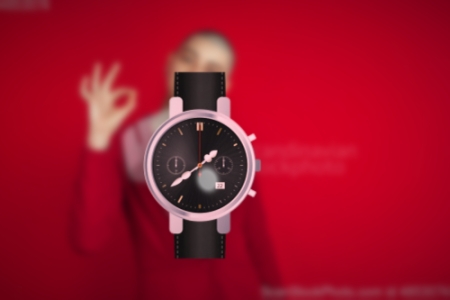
1h39
